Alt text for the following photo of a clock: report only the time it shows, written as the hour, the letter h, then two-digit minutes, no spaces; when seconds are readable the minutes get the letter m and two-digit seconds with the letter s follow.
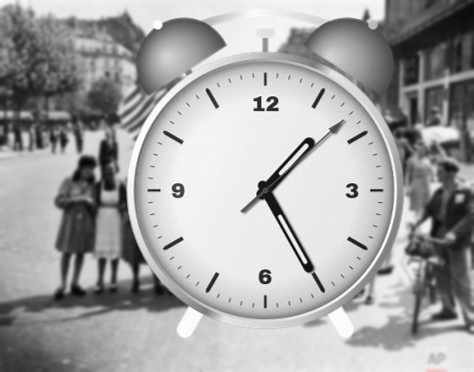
1h25m08s
